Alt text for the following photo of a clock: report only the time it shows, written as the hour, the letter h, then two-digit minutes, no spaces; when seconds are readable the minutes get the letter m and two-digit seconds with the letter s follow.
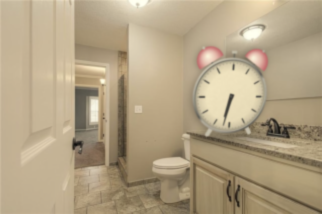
6h32
